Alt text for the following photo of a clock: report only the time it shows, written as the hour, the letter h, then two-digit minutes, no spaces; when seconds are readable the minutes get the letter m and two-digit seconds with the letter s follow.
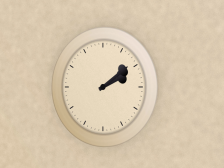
2h09
